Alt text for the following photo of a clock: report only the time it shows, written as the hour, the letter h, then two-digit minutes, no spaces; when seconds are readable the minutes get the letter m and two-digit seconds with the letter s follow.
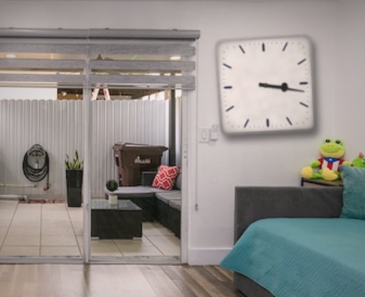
3h17
